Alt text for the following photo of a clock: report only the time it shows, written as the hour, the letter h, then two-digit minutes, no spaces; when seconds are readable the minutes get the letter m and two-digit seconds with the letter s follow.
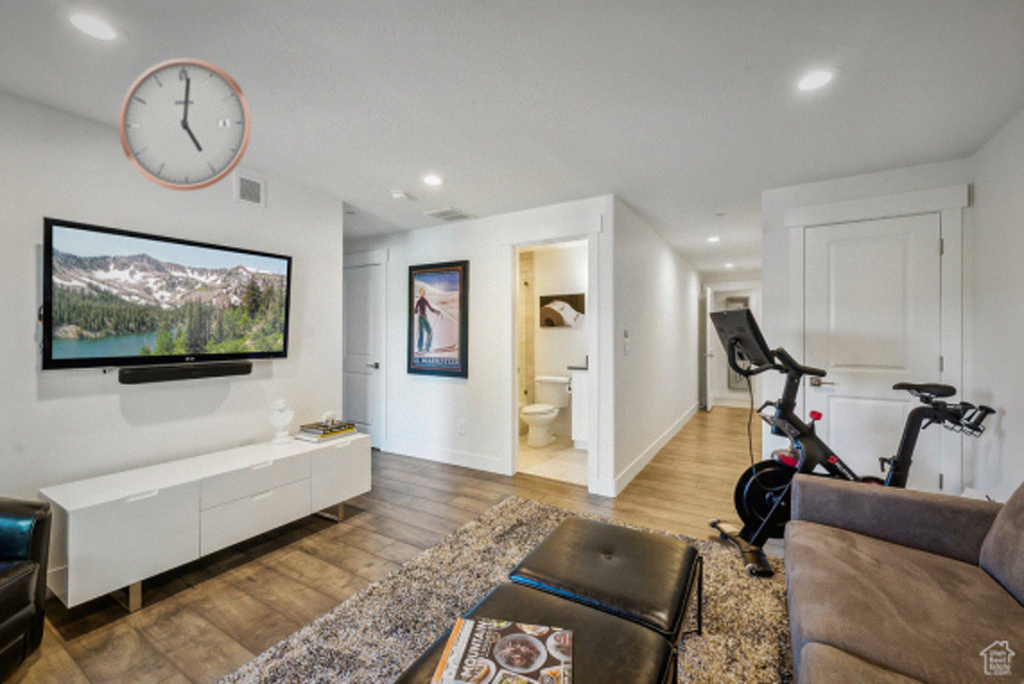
5h01
